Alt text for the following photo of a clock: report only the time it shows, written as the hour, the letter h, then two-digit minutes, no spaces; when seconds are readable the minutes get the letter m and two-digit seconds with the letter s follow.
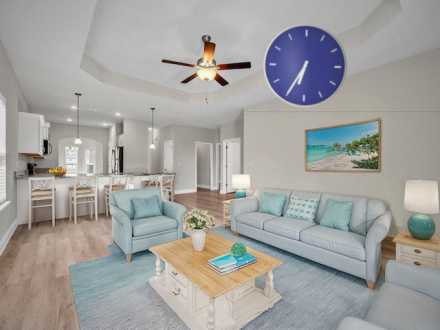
6h35
